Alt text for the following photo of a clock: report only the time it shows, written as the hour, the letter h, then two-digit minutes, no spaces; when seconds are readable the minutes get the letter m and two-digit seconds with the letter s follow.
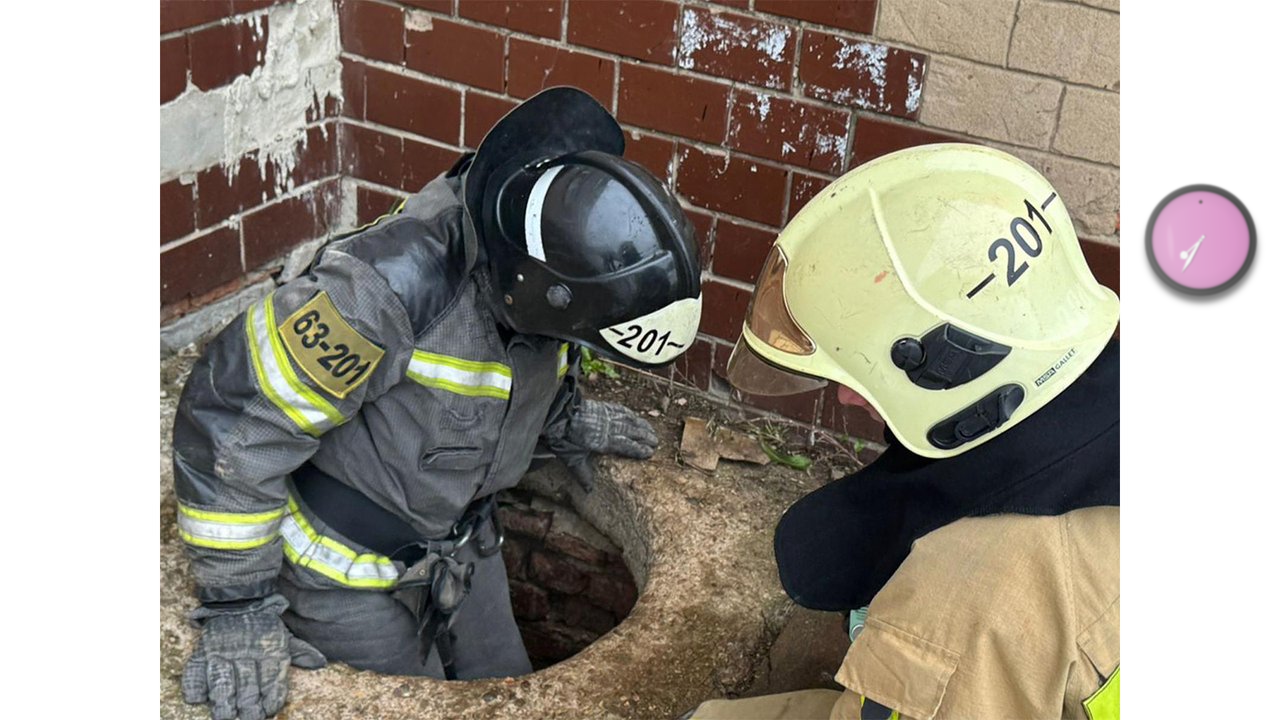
7h35
